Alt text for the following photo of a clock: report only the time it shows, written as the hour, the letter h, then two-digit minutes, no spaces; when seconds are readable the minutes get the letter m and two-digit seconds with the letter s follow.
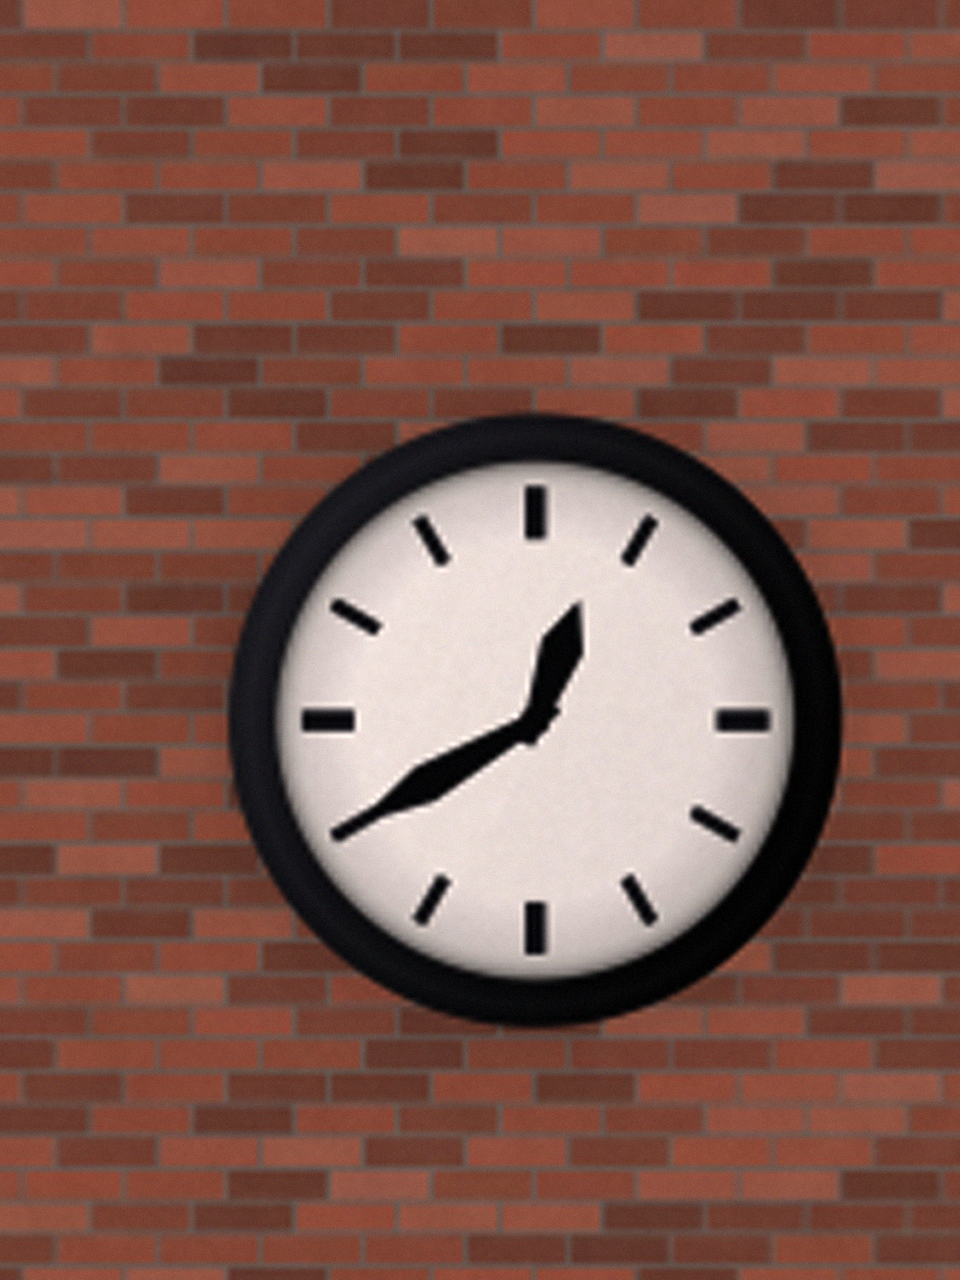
12h40
